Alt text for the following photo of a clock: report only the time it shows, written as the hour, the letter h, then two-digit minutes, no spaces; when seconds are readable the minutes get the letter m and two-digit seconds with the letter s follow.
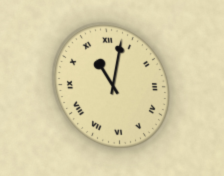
11h03
